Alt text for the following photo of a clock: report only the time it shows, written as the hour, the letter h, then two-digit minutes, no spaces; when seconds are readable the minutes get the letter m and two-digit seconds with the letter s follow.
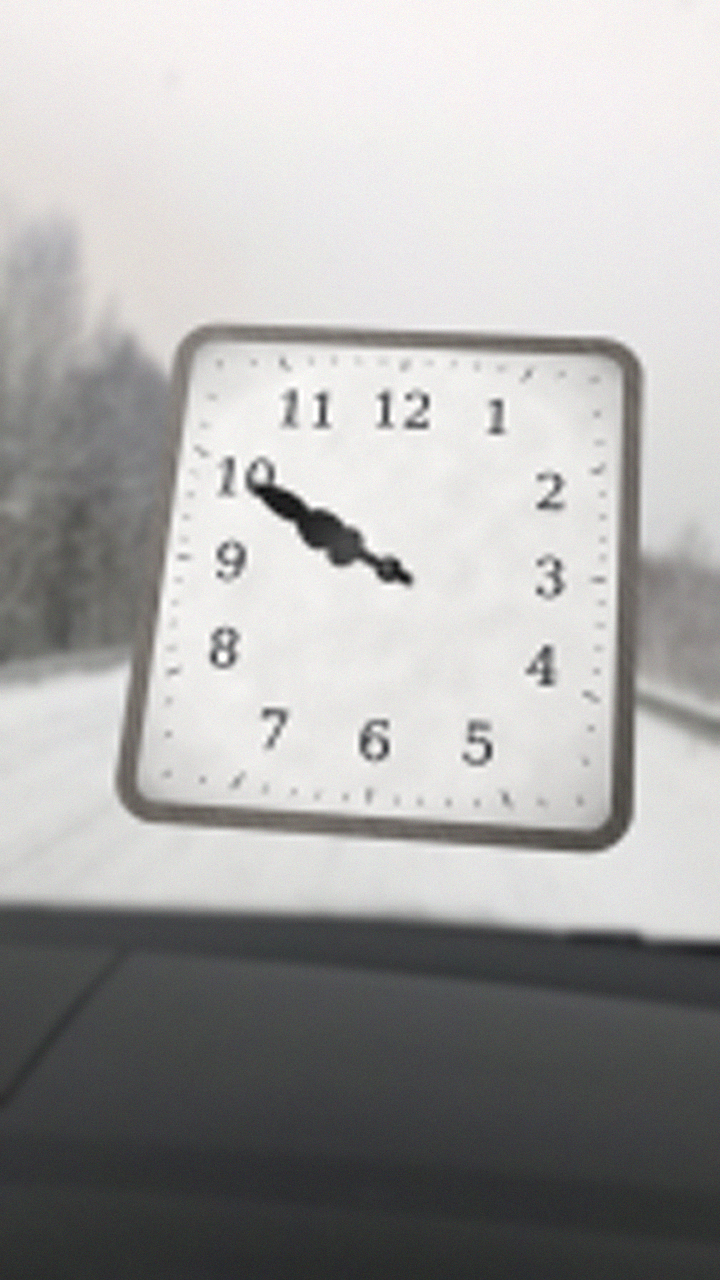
9h50
